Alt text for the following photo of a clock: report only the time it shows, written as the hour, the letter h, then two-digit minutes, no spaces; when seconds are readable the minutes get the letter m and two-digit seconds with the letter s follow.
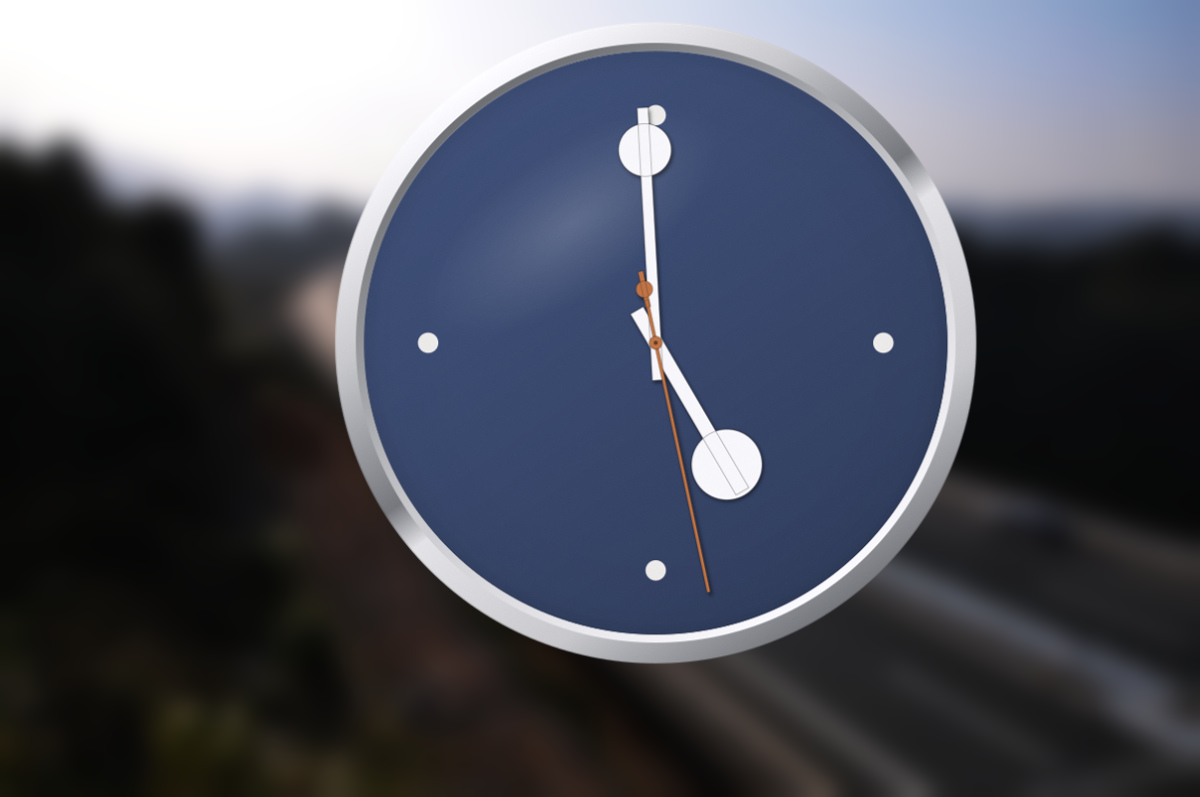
4h59m28s
